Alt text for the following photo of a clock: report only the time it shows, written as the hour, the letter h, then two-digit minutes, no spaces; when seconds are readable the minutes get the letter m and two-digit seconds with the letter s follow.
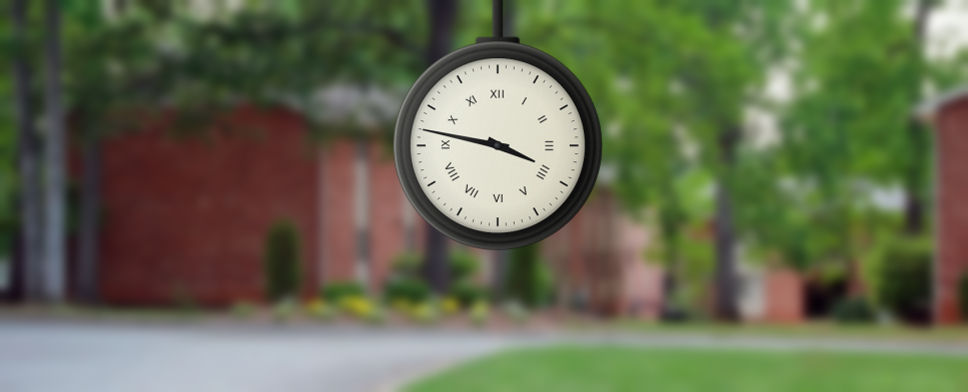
3h47
